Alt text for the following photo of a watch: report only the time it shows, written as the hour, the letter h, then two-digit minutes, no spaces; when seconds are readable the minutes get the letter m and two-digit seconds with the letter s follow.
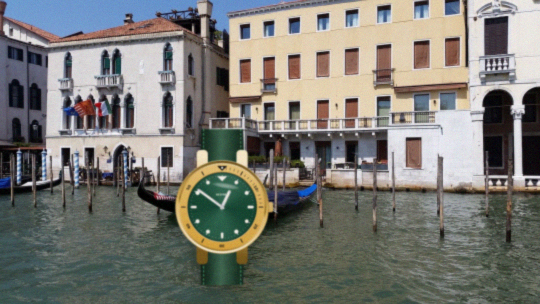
12h51
